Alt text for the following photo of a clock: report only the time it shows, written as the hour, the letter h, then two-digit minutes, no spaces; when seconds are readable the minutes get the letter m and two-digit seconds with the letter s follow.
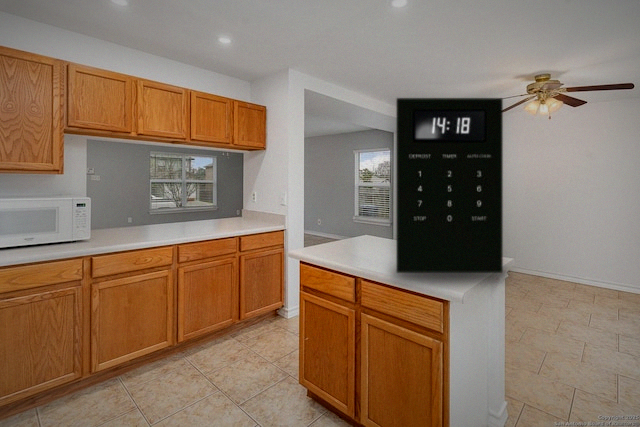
14h18
